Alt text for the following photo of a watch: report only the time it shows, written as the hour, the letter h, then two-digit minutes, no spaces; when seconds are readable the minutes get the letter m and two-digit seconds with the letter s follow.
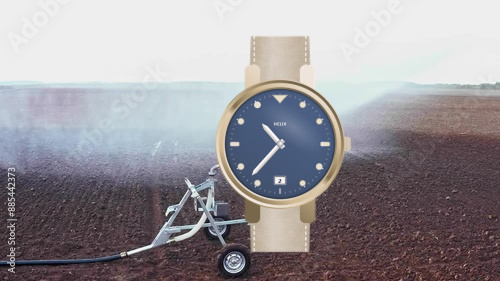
10h37
